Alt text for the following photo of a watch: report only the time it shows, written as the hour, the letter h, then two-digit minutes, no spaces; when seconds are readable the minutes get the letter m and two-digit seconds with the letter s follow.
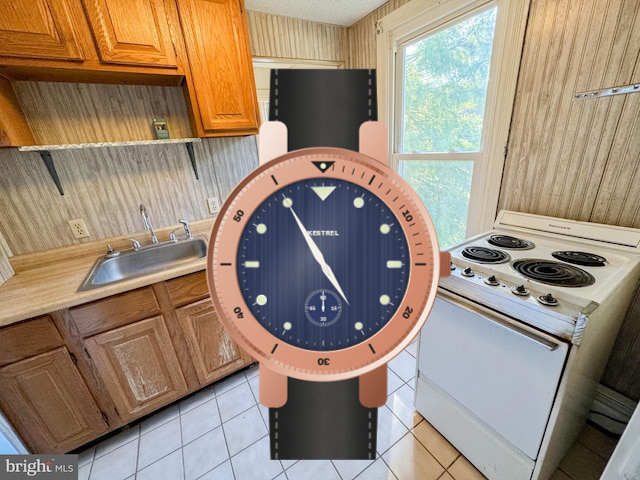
4h55
